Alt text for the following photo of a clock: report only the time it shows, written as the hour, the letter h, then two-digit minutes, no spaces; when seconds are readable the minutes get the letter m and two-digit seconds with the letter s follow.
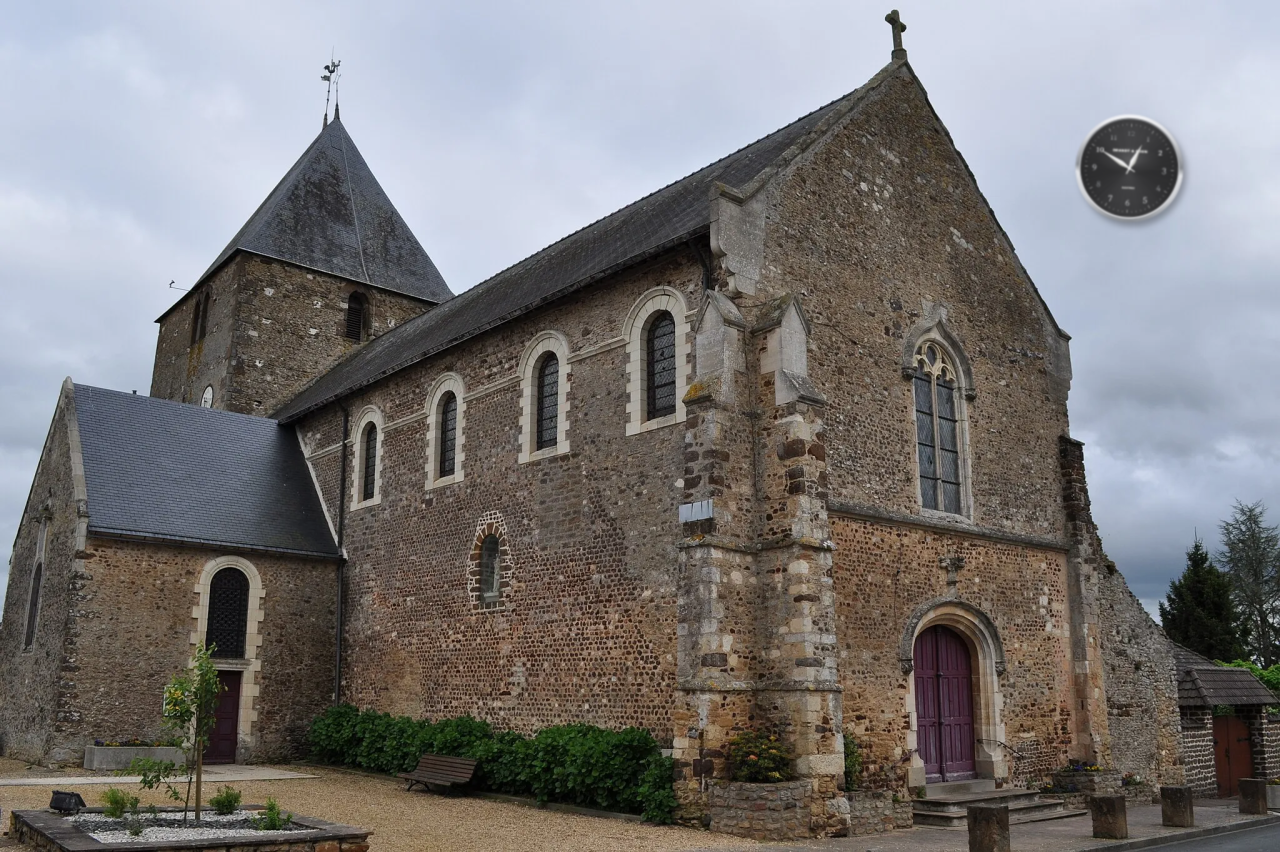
12h50
